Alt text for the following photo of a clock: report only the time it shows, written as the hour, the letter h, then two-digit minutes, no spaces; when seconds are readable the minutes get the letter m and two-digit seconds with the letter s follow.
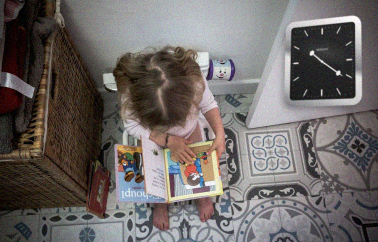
10h21
